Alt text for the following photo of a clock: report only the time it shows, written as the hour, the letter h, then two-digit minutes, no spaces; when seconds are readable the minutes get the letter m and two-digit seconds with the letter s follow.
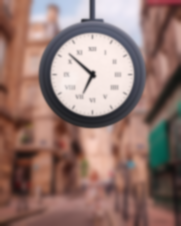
6h52
